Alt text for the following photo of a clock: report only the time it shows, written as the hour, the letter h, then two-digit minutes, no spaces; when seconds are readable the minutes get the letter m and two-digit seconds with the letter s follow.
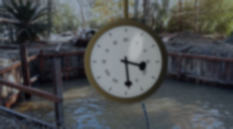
3h29
